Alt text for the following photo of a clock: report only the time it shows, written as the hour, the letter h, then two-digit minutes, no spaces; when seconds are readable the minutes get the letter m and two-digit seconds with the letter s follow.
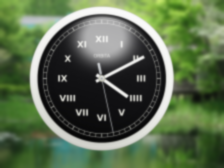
4h10m28s
